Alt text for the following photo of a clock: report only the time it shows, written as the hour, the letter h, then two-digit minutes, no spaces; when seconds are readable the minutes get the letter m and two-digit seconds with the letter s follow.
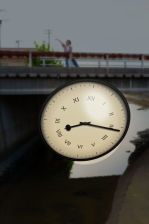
8h16
